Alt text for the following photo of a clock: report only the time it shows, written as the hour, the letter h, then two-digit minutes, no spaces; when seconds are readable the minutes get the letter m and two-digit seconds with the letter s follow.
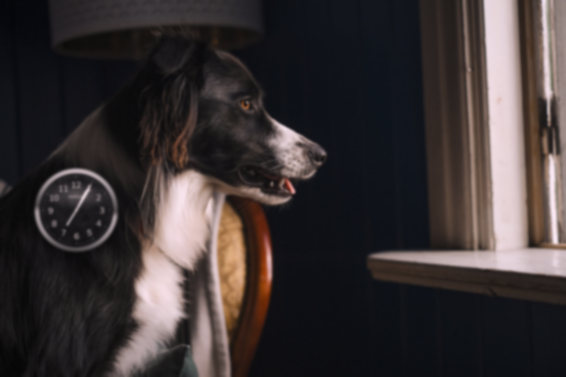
7h05
